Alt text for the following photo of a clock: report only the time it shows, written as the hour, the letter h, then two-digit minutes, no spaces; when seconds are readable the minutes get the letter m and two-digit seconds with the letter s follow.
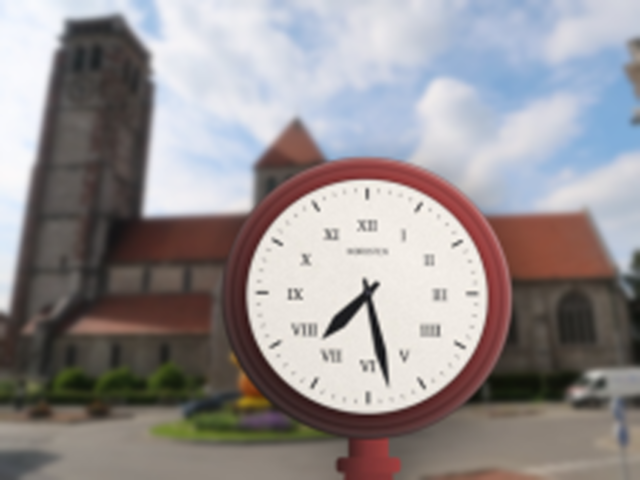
7h28
